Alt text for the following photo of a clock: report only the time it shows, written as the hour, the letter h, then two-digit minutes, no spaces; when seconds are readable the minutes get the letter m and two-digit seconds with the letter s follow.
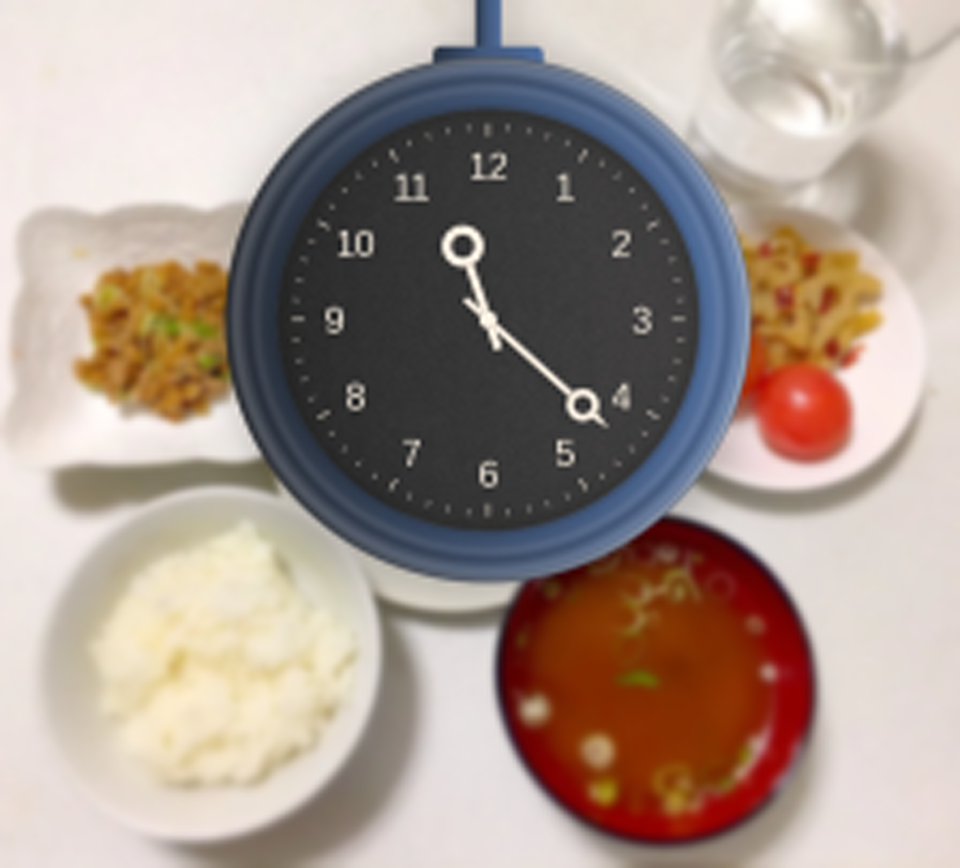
11h22
